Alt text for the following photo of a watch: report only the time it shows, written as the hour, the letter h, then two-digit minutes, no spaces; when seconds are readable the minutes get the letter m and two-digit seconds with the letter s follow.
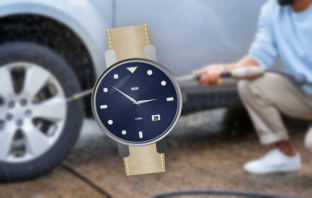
2h52
